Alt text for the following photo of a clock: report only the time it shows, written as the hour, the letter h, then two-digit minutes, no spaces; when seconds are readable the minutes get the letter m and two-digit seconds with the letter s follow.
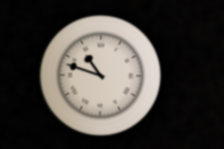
10h48
